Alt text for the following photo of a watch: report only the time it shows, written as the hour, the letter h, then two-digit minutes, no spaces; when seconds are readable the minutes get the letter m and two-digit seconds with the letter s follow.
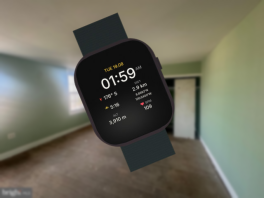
1h59
